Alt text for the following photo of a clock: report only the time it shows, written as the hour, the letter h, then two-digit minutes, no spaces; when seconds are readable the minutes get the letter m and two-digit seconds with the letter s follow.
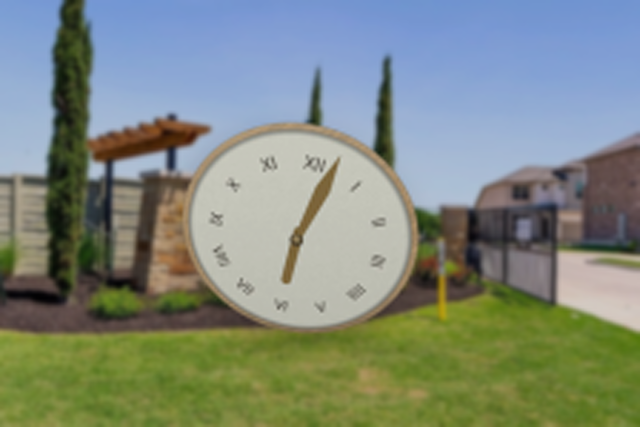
6h02
